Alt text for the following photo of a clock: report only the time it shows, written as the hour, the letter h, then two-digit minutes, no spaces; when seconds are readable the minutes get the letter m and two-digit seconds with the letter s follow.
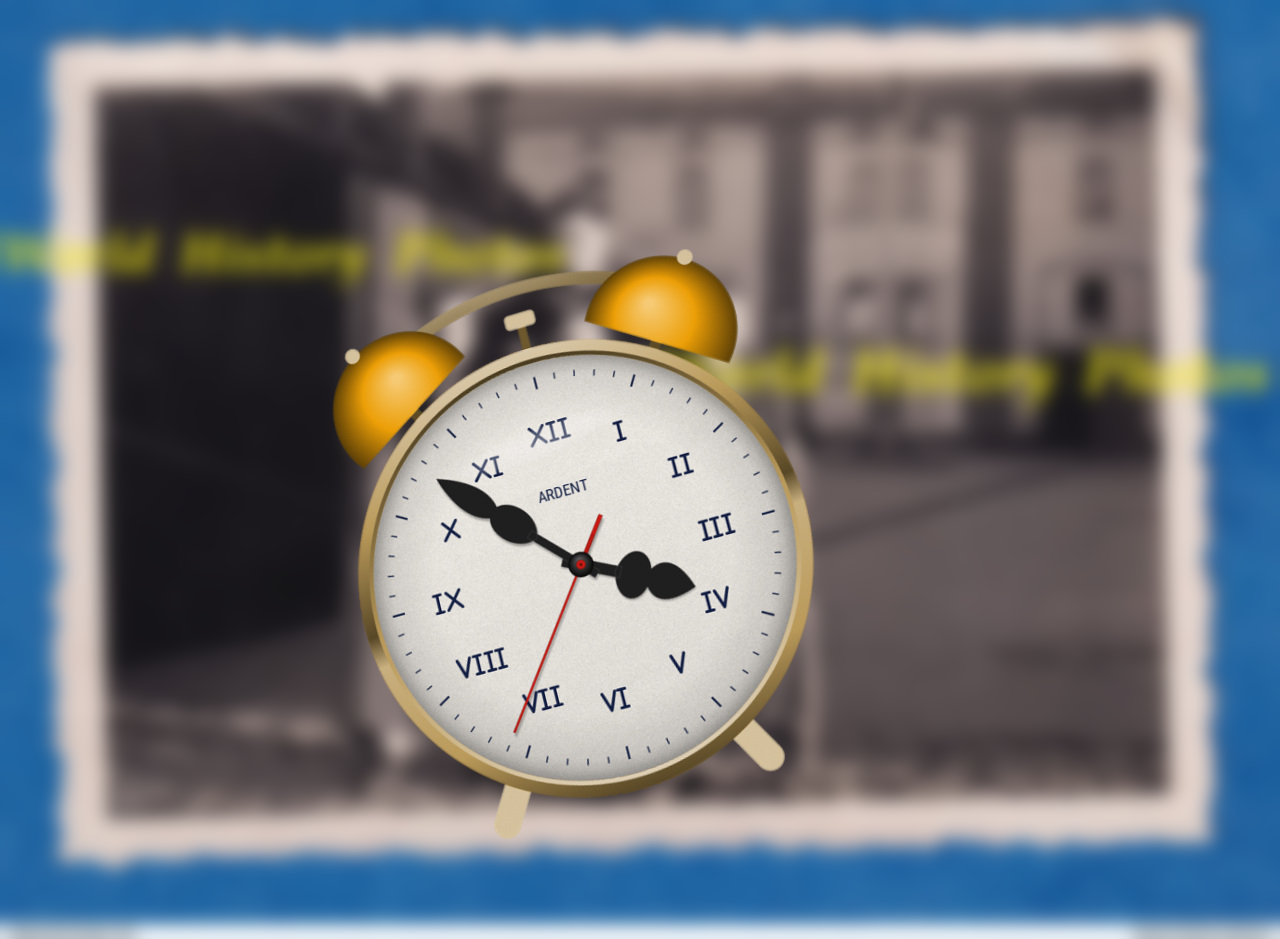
3h52m36s
